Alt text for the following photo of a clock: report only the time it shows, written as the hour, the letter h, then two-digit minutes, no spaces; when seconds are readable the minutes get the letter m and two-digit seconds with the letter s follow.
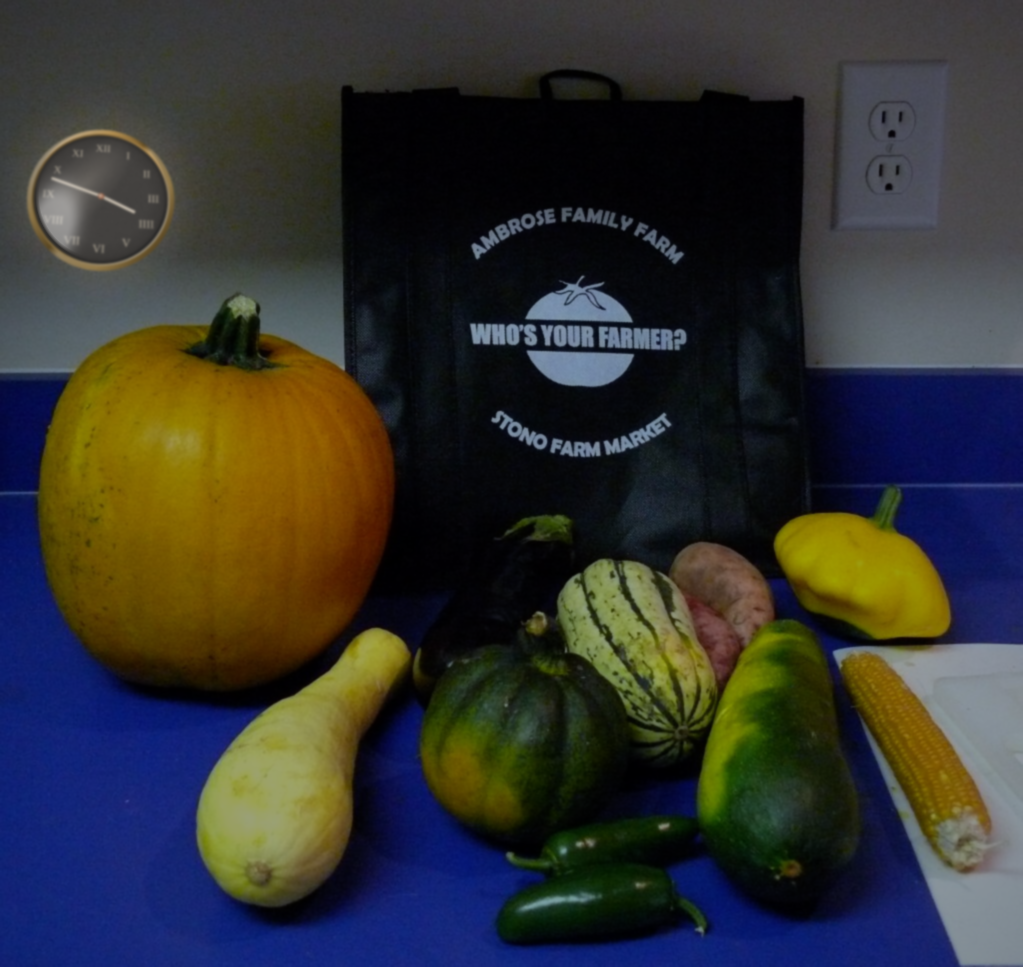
3h48
